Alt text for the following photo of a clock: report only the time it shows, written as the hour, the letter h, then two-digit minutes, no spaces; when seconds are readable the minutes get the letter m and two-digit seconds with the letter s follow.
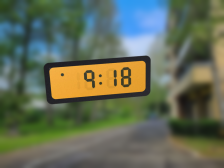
9h18
